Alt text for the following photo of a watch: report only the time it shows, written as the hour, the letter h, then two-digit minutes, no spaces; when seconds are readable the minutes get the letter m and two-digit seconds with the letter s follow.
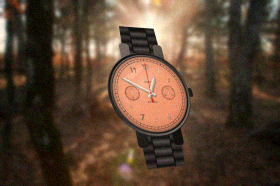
12h50
